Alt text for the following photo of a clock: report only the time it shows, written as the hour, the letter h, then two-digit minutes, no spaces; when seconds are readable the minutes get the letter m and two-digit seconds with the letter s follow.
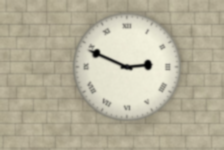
2h49
